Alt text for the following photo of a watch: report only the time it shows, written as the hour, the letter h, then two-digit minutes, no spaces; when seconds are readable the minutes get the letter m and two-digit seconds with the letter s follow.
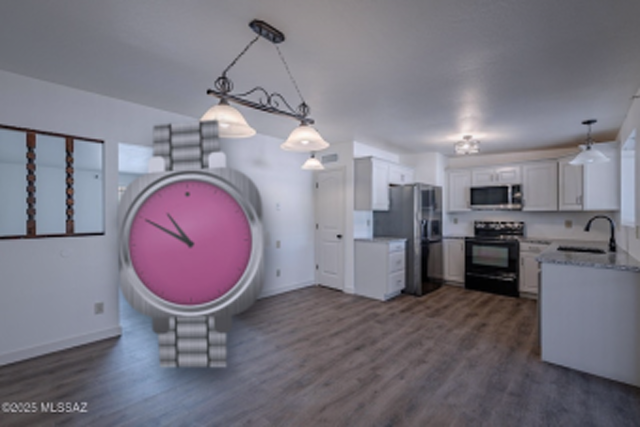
10h50
